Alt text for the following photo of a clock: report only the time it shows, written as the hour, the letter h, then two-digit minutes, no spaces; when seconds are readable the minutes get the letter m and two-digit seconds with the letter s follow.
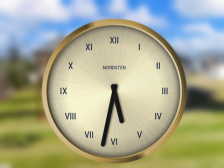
5h32
